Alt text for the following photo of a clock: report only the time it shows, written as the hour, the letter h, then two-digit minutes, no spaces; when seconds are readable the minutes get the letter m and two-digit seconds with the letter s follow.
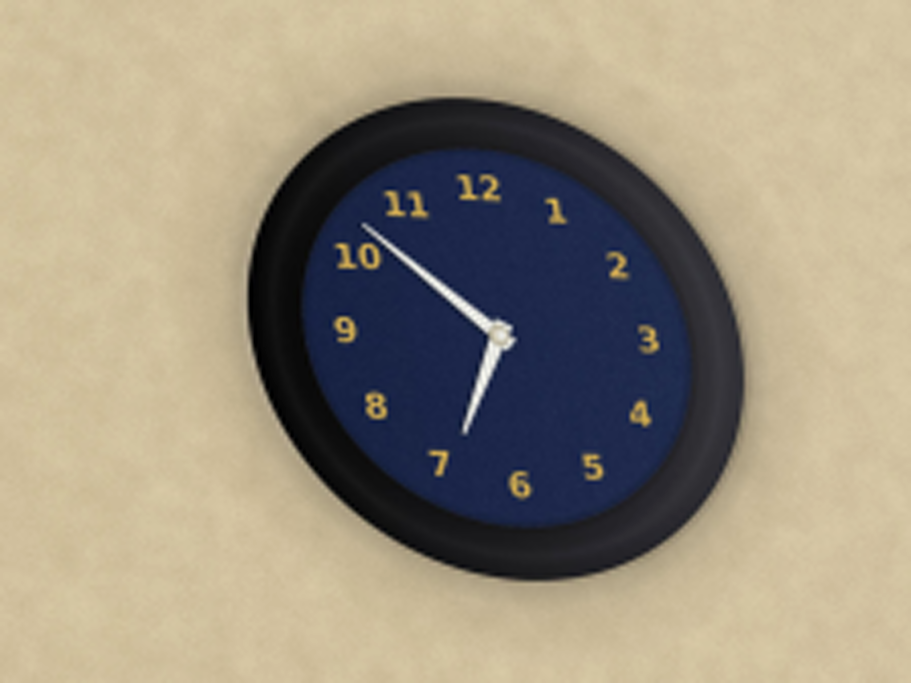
6h52
